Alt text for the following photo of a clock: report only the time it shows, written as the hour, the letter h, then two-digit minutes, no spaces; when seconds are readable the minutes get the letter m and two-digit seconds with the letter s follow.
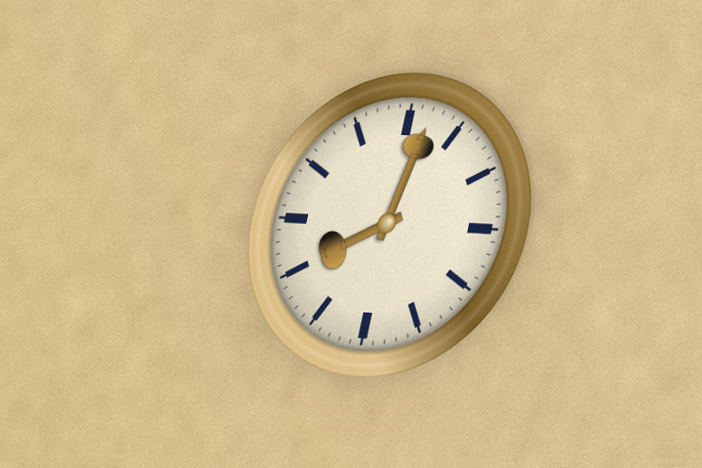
8h02
